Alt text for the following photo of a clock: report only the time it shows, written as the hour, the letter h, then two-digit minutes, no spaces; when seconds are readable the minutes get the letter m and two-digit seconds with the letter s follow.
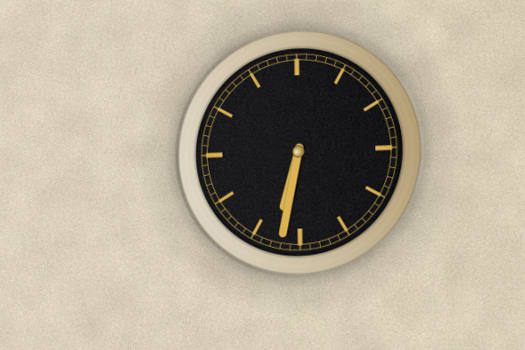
6h32
